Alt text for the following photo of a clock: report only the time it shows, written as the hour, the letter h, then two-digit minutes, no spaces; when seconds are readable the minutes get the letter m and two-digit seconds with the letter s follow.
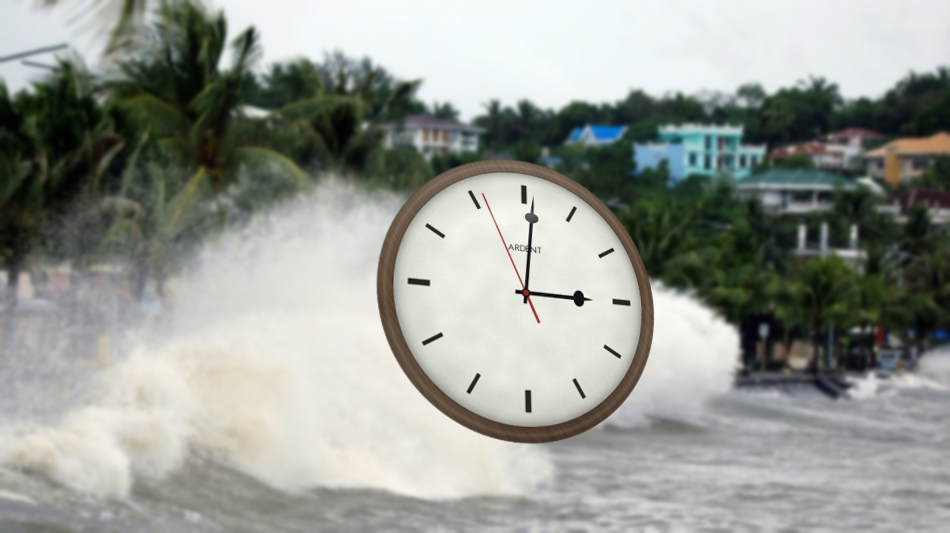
3h00m56s
